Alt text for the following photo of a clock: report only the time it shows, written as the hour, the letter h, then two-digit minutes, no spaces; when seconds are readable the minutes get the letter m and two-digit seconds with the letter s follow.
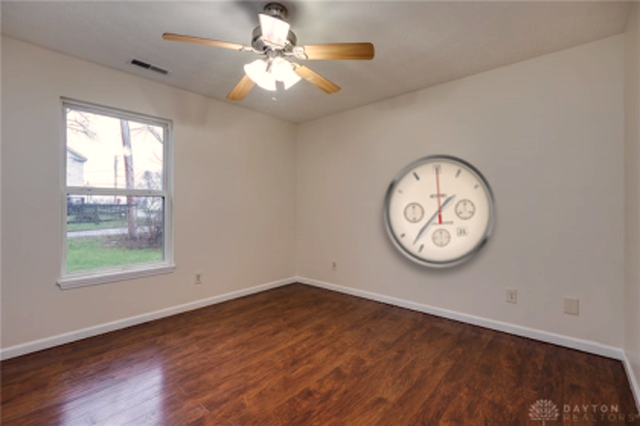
1h37
